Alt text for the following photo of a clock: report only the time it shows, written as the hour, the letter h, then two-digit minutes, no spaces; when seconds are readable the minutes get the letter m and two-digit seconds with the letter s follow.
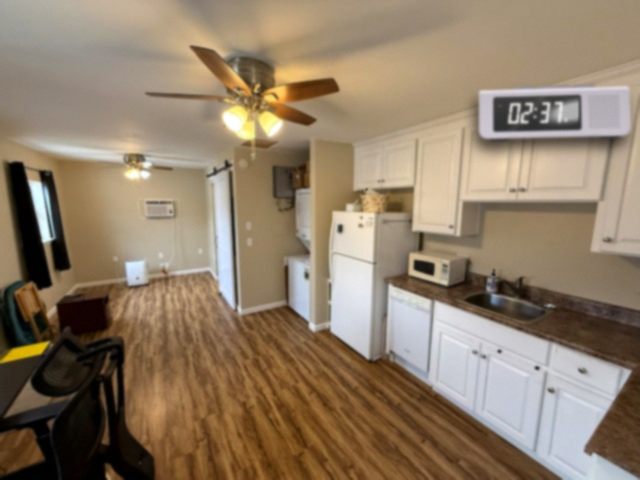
2h37
